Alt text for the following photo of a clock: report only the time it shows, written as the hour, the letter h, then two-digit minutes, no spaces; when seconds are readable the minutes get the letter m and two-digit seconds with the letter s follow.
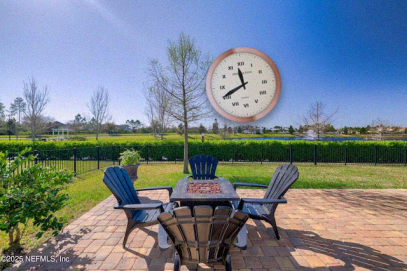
11h41
